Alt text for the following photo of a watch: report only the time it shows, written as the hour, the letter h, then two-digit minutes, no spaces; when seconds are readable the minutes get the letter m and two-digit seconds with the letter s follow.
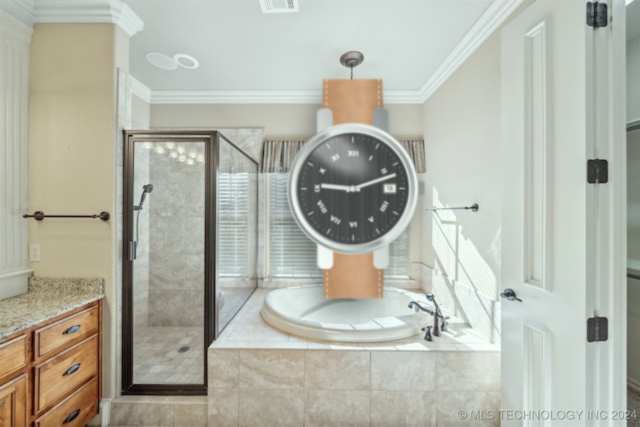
9h12
